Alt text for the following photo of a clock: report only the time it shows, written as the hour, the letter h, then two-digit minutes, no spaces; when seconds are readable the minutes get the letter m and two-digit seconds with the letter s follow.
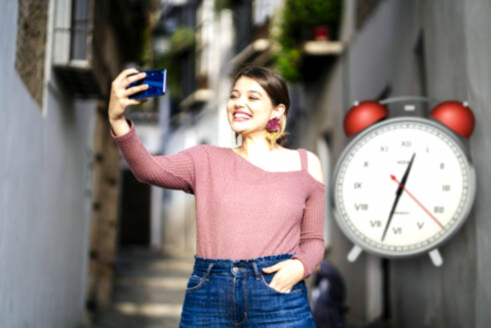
12h32m22s
